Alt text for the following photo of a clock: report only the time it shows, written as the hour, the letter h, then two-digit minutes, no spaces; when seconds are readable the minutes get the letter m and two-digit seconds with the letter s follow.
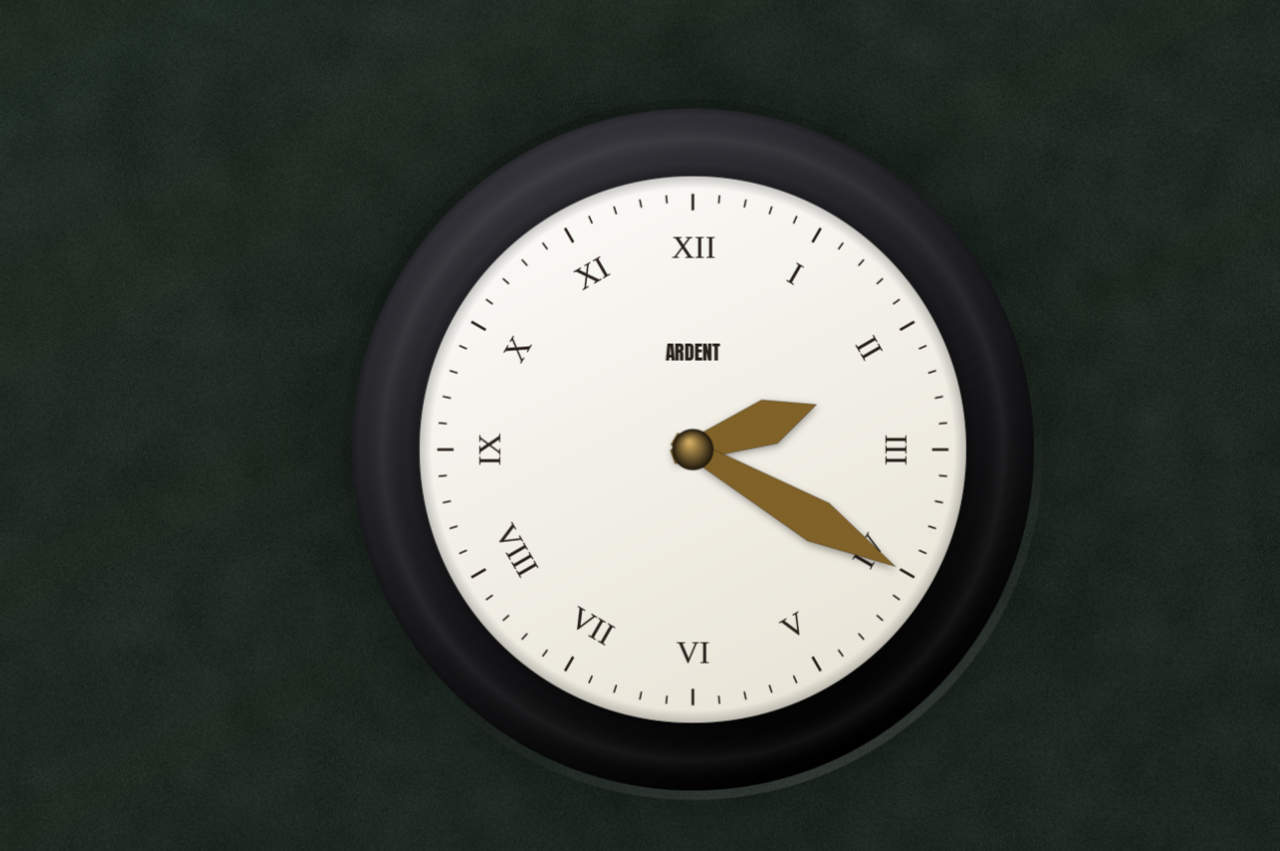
2h20
